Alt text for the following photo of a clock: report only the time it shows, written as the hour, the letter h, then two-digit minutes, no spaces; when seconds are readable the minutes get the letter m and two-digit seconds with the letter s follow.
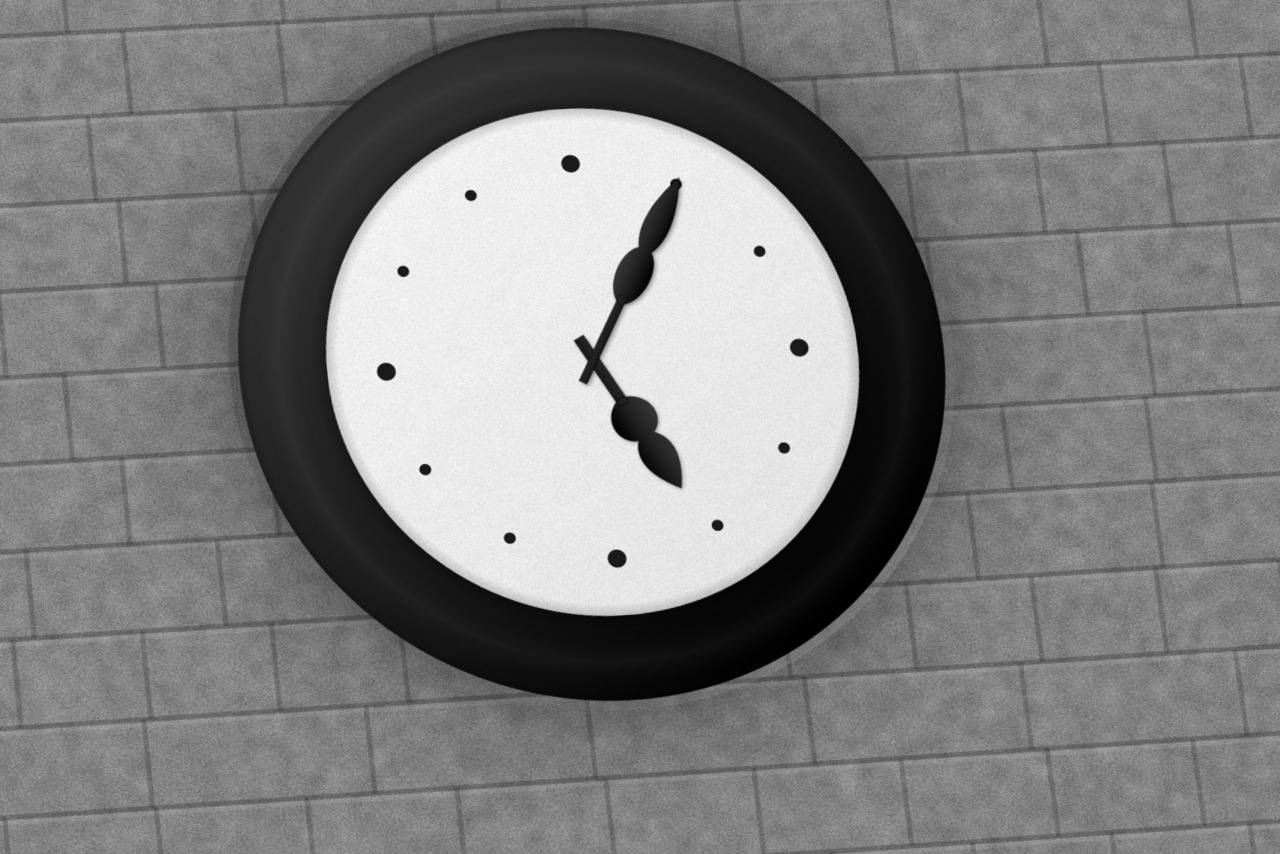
5h05
